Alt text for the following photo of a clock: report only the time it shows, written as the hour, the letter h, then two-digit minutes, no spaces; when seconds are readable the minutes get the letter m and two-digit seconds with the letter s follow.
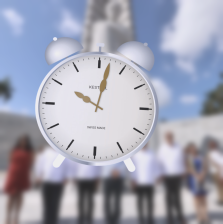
10h02
